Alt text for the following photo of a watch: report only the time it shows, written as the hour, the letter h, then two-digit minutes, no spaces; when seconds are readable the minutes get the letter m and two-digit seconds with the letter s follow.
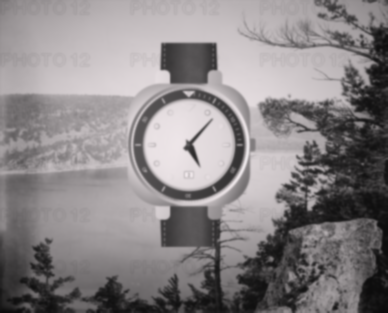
5h07
